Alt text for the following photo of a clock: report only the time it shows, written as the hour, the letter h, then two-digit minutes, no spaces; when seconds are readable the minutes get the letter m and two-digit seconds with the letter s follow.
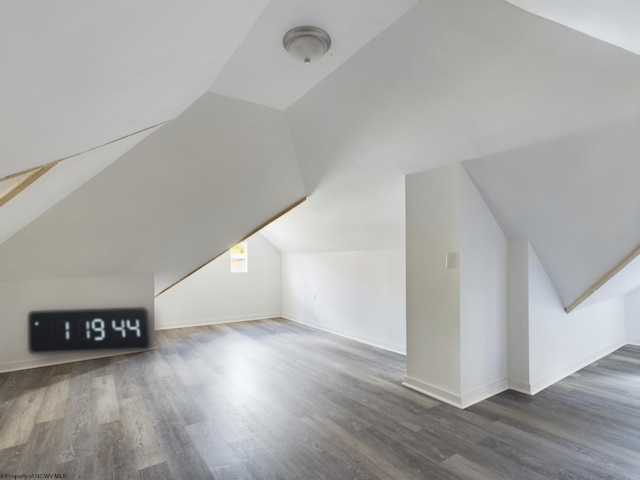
1h19m44s
